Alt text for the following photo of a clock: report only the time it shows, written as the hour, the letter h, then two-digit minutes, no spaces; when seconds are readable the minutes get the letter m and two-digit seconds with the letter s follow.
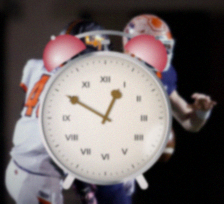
12h50
